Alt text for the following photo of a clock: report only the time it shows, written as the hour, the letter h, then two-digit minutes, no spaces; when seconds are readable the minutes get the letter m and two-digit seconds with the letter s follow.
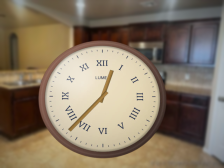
12h37
